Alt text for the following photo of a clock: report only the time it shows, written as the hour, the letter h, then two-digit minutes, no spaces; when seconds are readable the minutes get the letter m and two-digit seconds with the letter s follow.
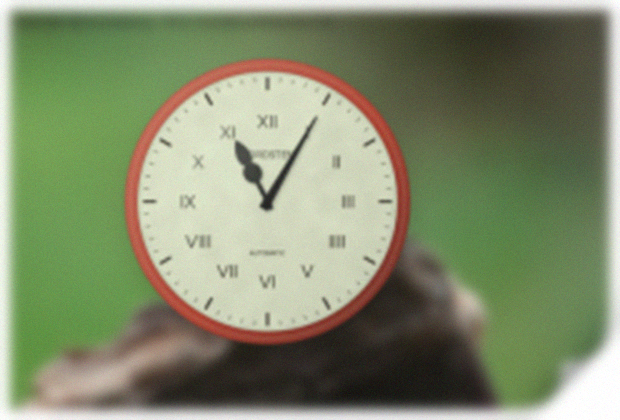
11h05
